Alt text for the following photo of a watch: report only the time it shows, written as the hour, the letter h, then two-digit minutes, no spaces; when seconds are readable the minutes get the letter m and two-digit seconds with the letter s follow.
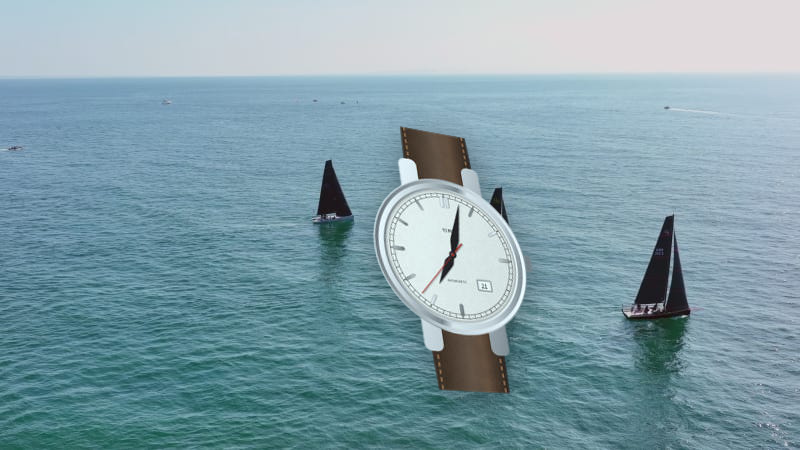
7h02m37s
